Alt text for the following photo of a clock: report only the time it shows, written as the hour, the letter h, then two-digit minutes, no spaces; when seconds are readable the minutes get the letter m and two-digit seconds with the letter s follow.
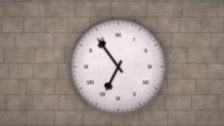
6h54
